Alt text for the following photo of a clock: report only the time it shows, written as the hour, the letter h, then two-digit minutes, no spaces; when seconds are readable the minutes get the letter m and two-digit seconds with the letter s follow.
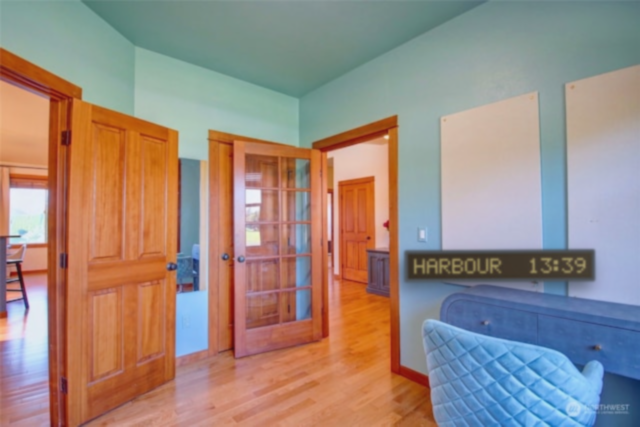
13h39
